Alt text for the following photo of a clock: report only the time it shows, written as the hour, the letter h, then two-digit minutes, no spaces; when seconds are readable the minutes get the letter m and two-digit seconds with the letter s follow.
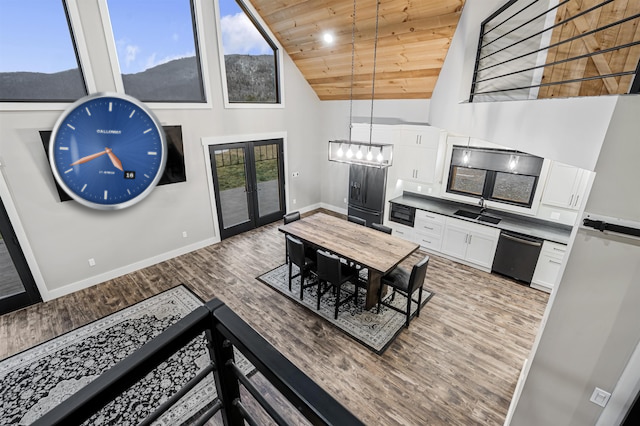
4h41
